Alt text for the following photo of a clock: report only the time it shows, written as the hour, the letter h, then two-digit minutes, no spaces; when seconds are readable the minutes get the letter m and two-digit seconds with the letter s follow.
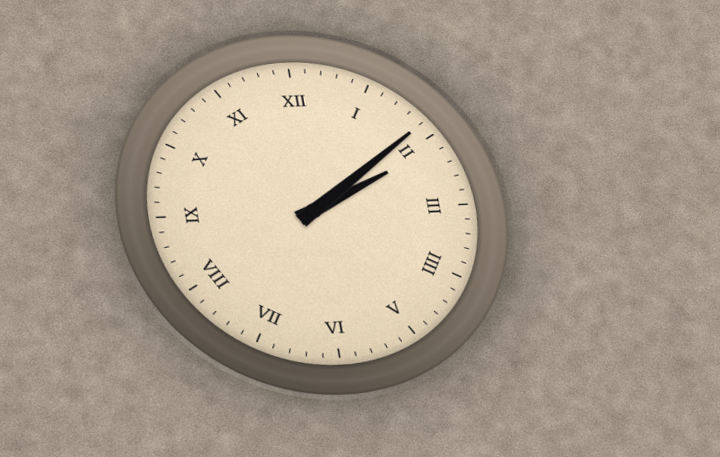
2h09
